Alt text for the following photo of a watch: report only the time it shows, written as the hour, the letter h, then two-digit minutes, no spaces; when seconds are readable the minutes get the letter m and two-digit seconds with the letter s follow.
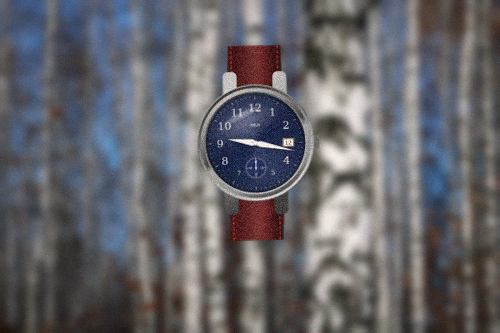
9h17
